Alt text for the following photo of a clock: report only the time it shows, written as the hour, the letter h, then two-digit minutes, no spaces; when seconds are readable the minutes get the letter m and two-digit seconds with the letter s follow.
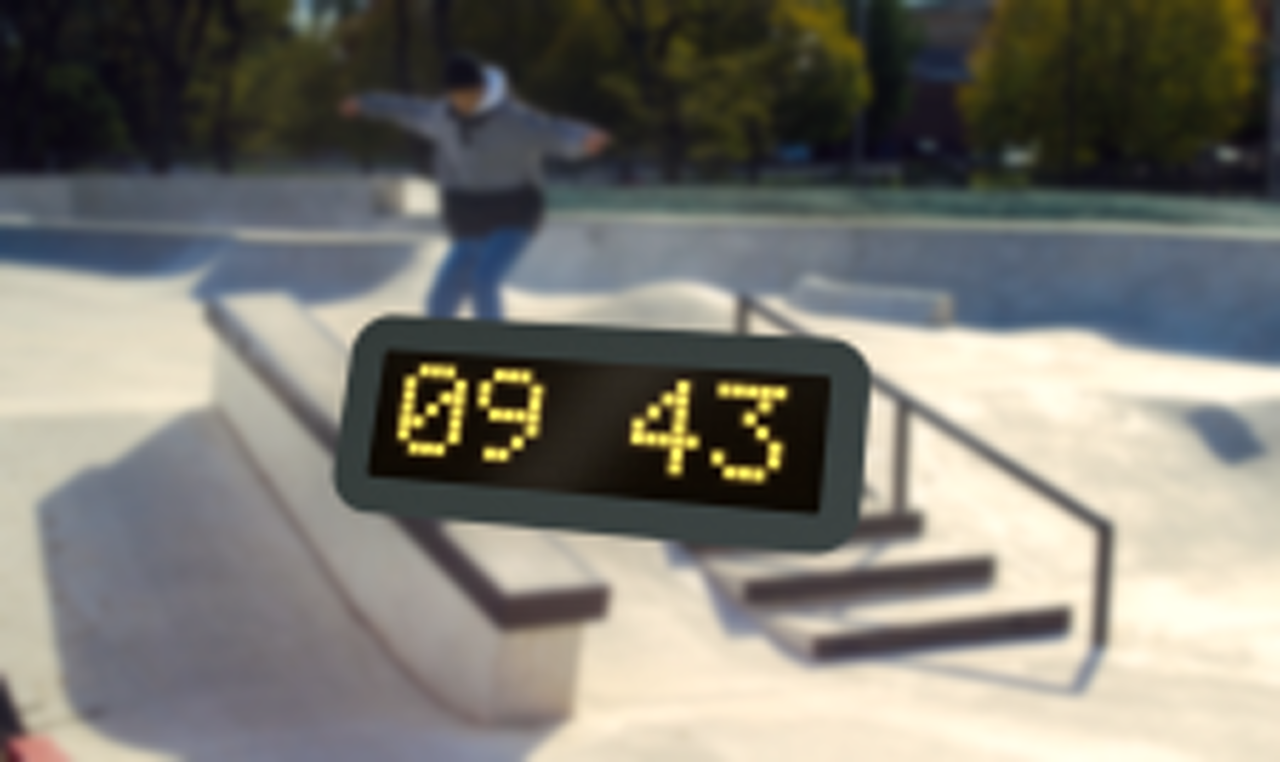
9h43
